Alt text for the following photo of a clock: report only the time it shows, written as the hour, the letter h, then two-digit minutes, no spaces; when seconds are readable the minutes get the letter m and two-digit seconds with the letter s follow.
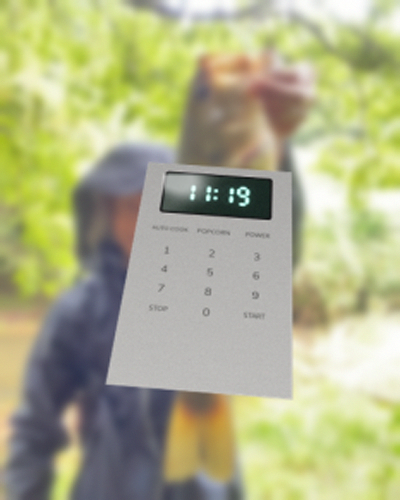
11h19
